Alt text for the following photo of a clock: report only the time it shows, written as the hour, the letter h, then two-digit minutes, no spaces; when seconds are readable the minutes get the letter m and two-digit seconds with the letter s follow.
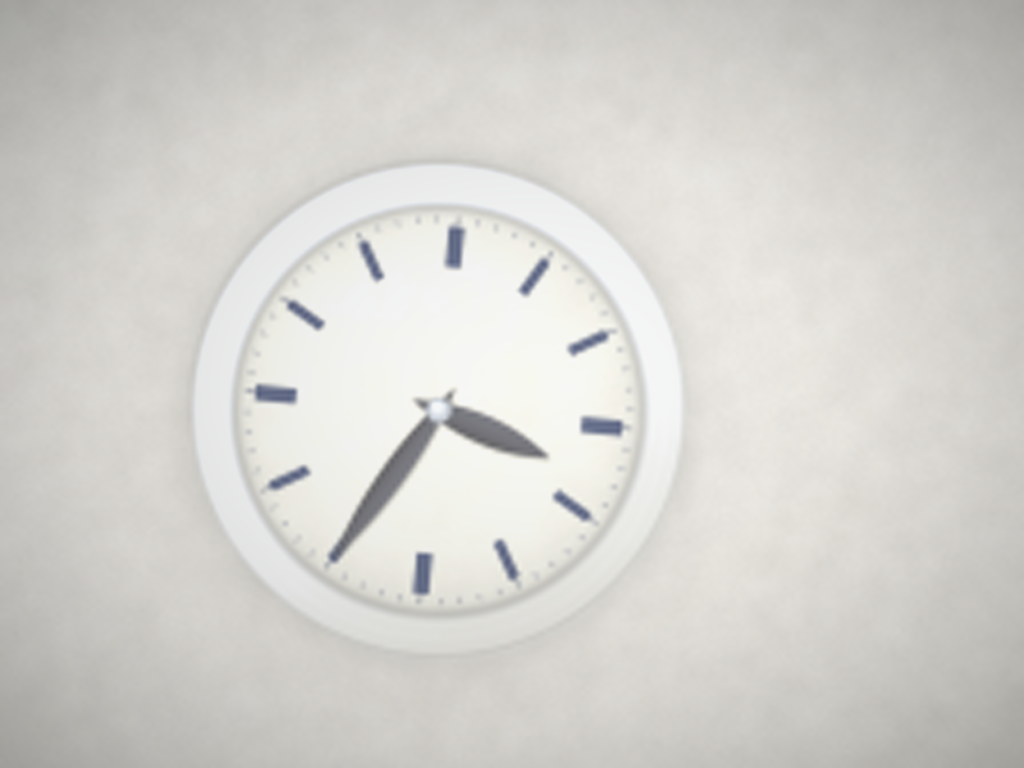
3h35
